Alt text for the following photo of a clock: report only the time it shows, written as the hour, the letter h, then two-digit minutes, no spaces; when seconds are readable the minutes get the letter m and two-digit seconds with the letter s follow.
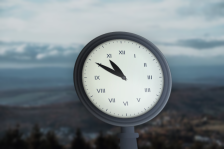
10h50
